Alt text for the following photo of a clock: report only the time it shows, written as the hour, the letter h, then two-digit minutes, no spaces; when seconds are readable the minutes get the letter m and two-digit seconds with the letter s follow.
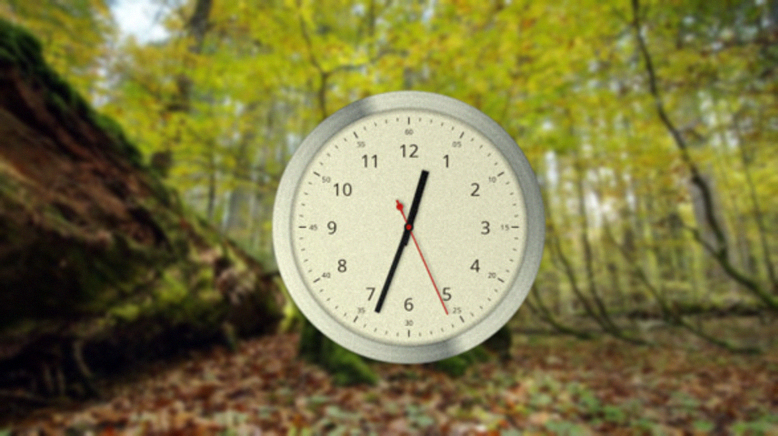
12h33m26s
